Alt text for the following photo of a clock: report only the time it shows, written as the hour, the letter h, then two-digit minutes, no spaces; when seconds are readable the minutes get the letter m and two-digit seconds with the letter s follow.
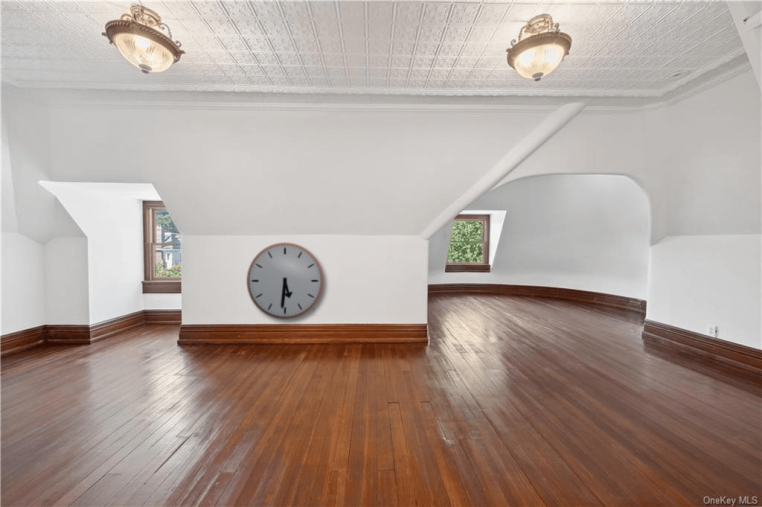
5h31
